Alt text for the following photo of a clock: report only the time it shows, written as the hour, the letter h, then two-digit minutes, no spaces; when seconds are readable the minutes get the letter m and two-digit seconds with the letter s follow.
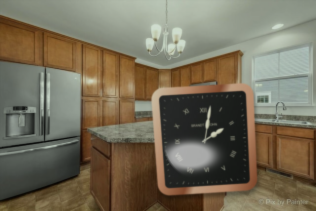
2h02
